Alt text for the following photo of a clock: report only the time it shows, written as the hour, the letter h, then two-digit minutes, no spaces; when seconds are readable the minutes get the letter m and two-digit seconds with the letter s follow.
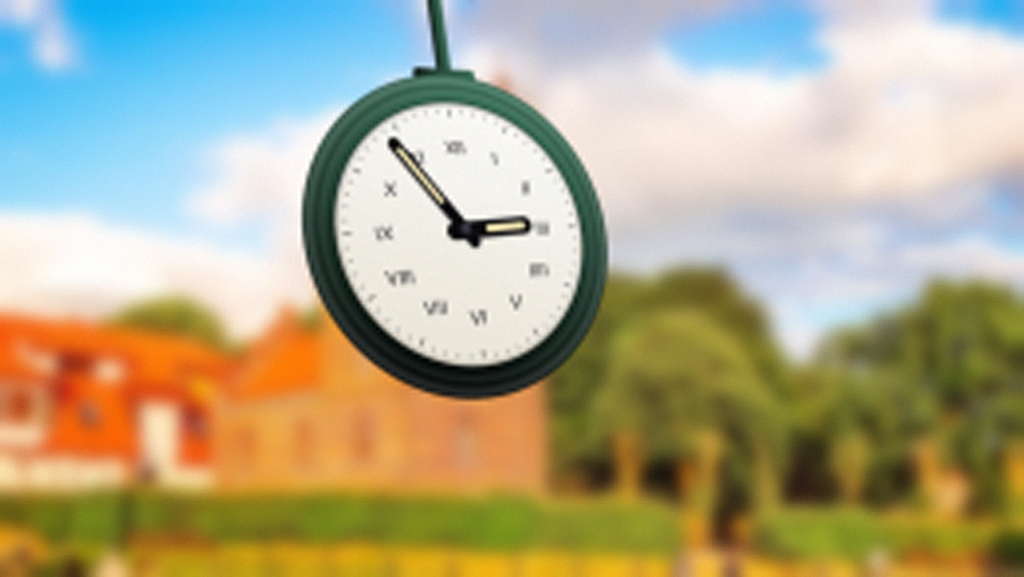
2h54
